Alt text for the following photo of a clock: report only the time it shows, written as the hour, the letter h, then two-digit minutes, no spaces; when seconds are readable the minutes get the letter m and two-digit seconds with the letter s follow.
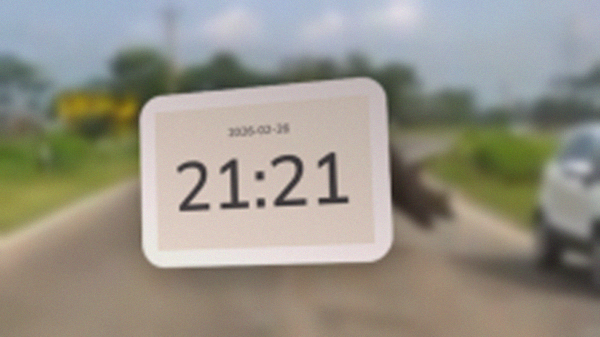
21h21
